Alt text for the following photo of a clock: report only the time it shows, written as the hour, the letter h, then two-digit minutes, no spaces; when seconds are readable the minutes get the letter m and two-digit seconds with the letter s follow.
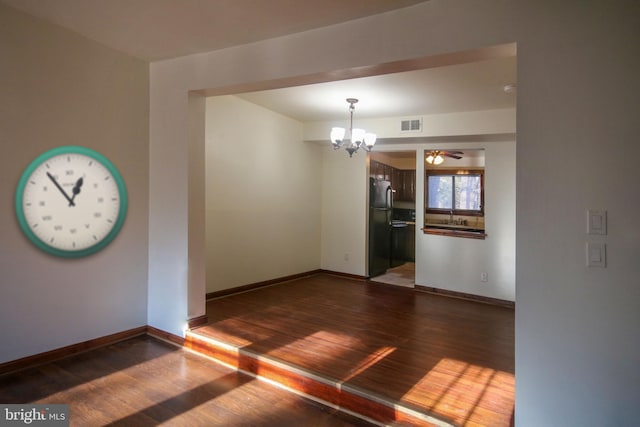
12h54
